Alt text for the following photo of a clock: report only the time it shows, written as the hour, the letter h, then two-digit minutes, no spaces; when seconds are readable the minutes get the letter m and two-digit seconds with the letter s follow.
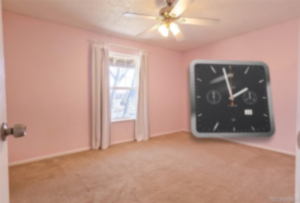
1h58
